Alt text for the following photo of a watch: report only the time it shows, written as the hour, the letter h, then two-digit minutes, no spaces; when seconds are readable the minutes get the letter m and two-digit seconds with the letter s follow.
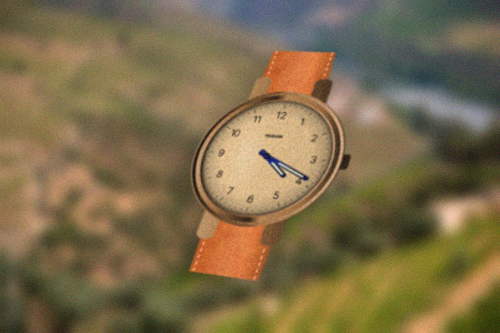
4h19
